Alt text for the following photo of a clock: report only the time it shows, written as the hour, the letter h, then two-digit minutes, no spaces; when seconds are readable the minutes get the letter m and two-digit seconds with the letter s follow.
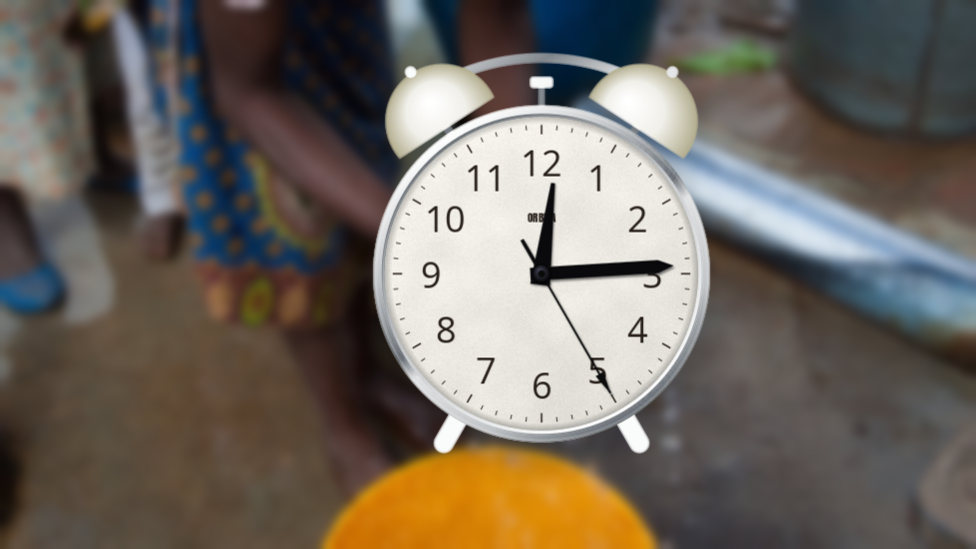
12h14m25s
